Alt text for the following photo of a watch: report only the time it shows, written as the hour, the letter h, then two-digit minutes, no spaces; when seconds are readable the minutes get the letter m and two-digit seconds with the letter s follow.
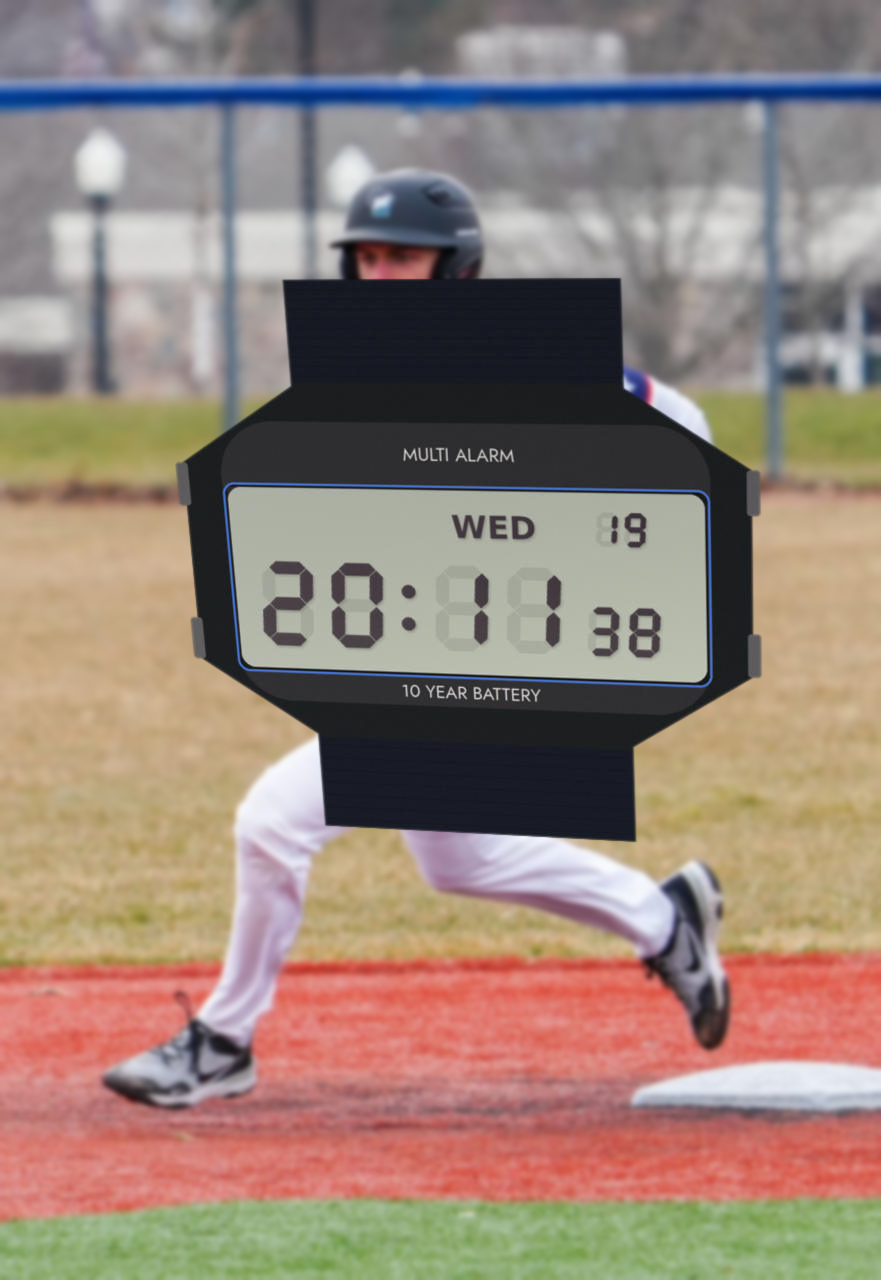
20h11m38s
